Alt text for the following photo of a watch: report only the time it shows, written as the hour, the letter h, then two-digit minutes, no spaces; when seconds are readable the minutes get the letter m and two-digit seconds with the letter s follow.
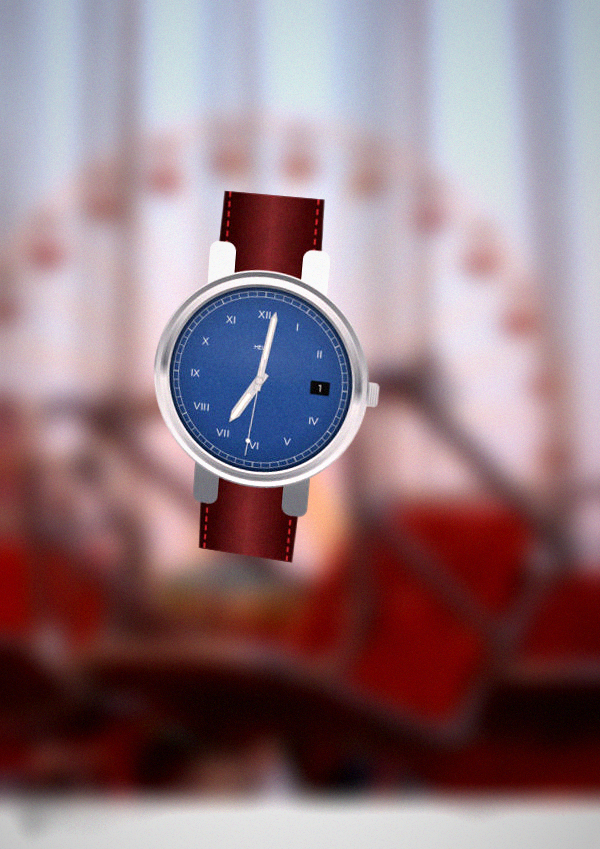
7h01m31s
